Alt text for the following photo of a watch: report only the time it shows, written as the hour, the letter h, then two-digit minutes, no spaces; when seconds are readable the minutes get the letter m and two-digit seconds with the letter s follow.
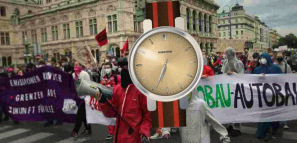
6h34
